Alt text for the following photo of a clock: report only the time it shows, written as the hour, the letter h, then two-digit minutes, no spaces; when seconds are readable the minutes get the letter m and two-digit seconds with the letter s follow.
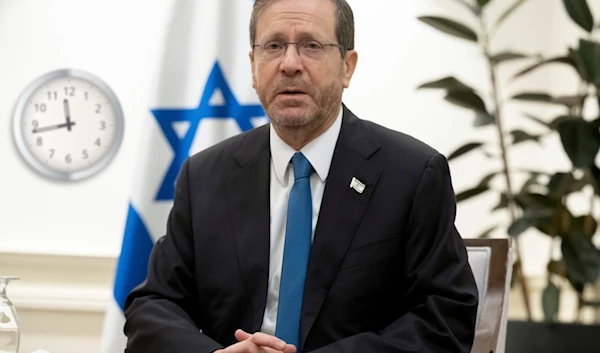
11h43
